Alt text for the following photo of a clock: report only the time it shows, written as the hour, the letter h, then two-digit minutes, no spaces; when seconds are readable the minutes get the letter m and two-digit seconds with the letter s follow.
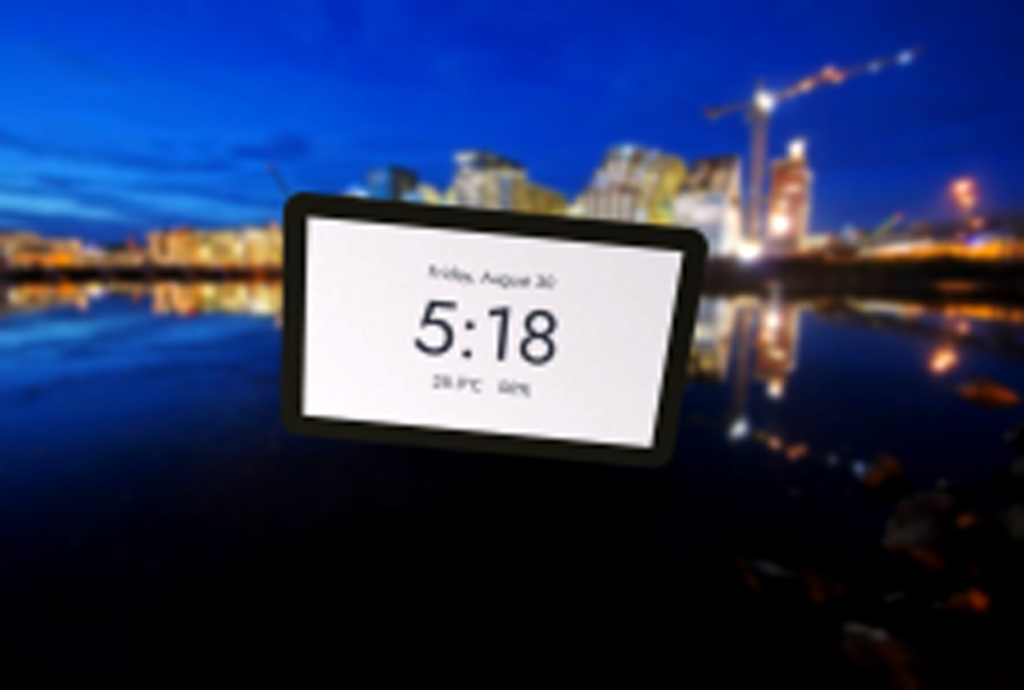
5h18
